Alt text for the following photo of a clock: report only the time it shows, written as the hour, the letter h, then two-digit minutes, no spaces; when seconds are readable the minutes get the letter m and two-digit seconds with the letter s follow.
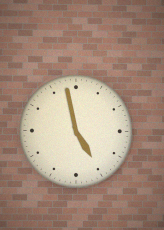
4h58
